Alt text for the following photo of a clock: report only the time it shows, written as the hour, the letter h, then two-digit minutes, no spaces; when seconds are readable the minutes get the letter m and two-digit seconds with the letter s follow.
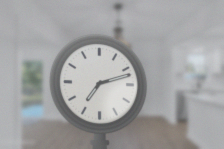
7h12
